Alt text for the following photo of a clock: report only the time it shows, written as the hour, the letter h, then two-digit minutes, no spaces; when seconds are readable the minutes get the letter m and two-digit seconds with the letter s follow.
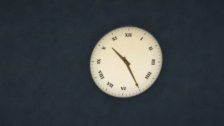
10h25
